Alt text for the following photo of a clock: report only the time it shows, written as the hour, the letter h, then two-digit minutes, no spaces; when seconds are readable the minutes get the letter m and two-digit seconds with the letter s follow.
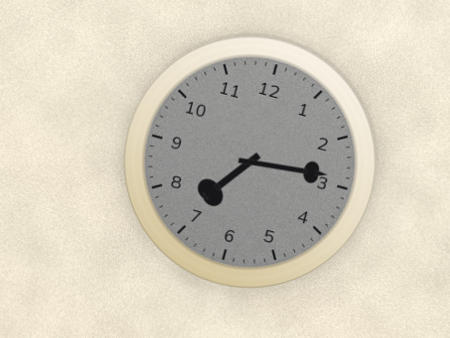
7h14
